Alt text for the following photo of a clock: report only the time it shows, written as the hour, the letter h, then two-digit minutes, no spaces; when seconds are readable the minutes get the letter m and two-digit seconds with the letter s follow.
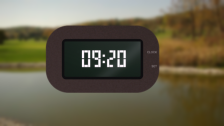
9h20
